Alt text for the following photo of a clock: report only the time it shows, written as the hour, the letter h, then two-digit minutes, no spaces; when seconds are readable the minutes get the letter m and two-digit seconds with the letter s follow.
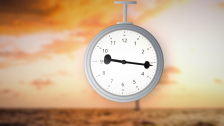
9h16
